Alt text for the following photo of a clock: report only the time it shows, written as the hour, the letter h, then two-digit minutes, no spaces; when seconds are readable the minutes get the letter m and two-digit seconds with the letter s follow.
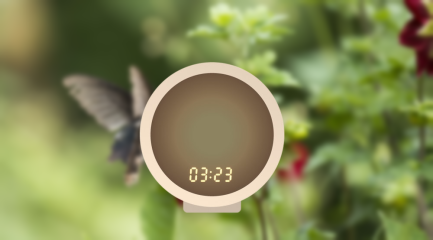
3h23
